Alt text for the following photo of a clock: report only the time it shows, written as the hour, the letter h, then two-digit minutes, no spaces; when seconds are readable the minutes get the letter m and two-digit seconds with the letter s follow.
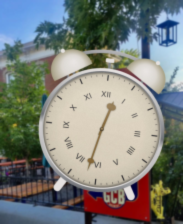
12h32
